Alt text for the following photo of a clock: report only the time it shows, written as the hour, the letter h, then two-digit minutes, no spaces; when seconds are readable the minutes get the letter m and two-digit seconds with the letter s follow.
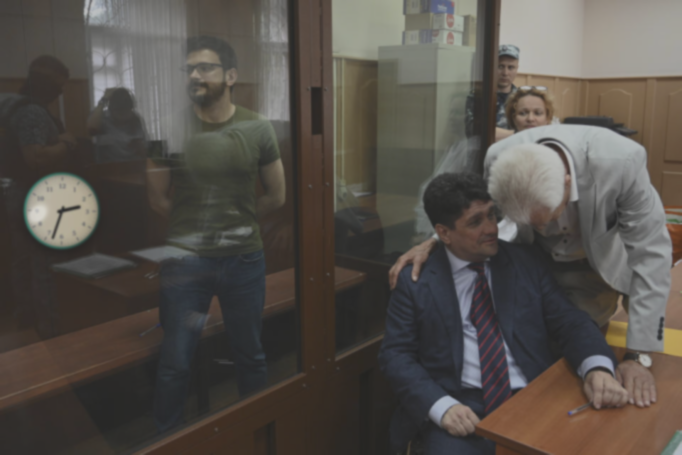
2h33
